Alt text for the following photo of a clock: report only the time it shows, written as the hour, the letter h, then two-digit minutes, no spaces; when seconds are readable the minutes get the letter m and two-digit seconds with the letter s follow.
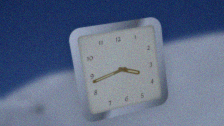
3h43
